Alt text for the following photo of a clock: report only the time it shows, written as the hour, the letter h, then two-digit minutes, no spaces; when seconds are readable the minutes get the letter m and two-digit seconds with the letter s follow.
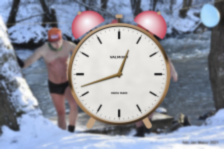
12h42
